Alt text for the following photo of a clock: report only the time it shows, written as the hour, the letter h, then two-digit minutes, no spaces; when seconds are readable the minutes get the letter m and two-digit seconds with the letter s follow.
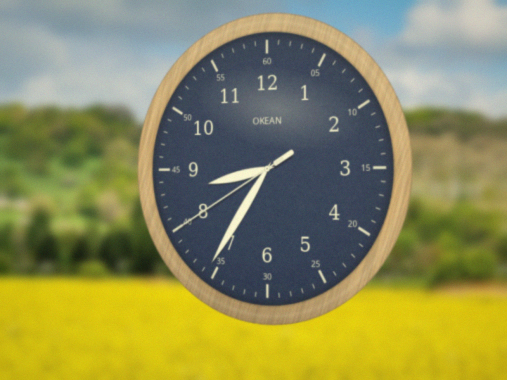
8h35m40s
